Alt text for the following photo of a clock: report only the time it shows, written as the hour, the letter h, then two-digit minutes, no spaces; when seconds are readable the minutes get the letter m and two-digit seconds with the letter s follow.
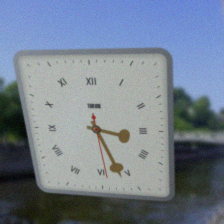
3h26m29s
